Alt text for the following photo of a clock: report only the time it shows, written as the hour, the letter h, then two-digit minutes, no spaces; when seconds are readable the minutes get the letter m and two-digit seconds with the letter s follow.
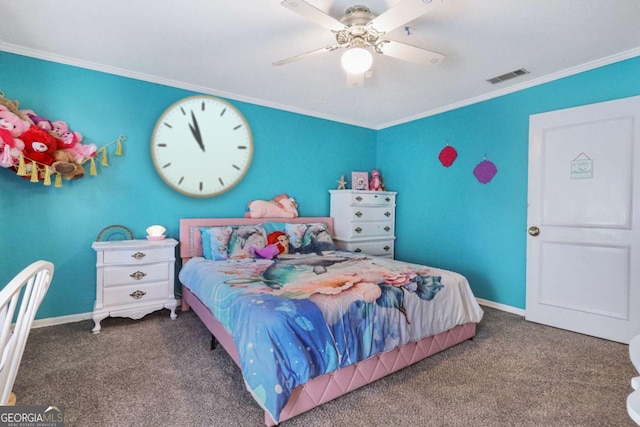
10h57
